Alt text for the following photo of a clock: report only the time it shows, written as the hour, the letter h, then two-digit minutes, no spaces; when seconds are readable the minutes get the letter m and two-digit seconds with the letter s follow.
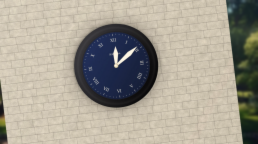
12h09
